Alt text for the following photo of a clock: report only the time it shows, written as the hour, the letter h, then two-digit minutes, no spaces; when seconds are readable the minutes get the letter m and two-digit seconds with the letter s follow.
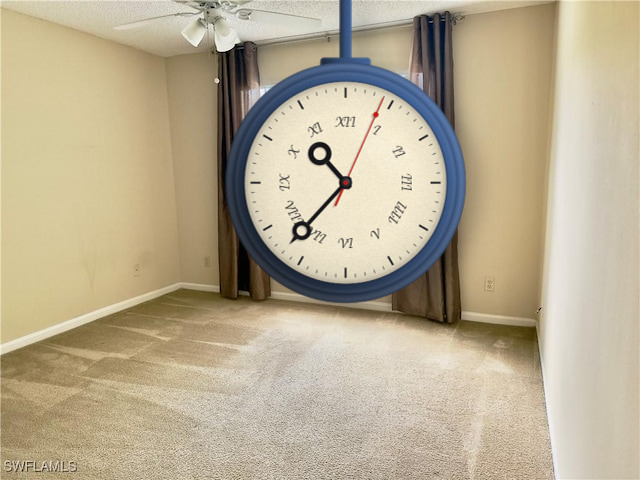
10h37m04s
